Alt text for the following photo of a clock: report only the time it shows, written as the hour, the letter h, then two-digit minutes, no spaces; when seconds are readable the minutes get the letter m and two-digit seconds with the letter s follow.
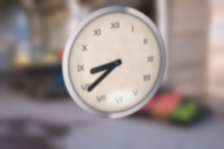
8h39
